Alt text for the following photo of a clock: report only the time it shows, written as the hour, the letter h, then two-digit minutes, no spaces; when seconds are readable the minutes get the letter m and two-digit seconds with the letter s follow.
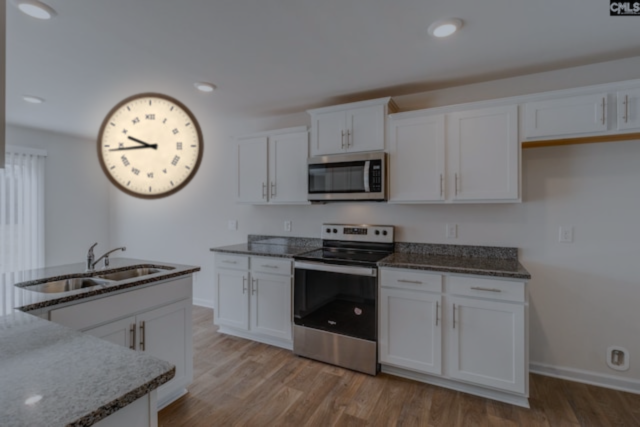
9h44
